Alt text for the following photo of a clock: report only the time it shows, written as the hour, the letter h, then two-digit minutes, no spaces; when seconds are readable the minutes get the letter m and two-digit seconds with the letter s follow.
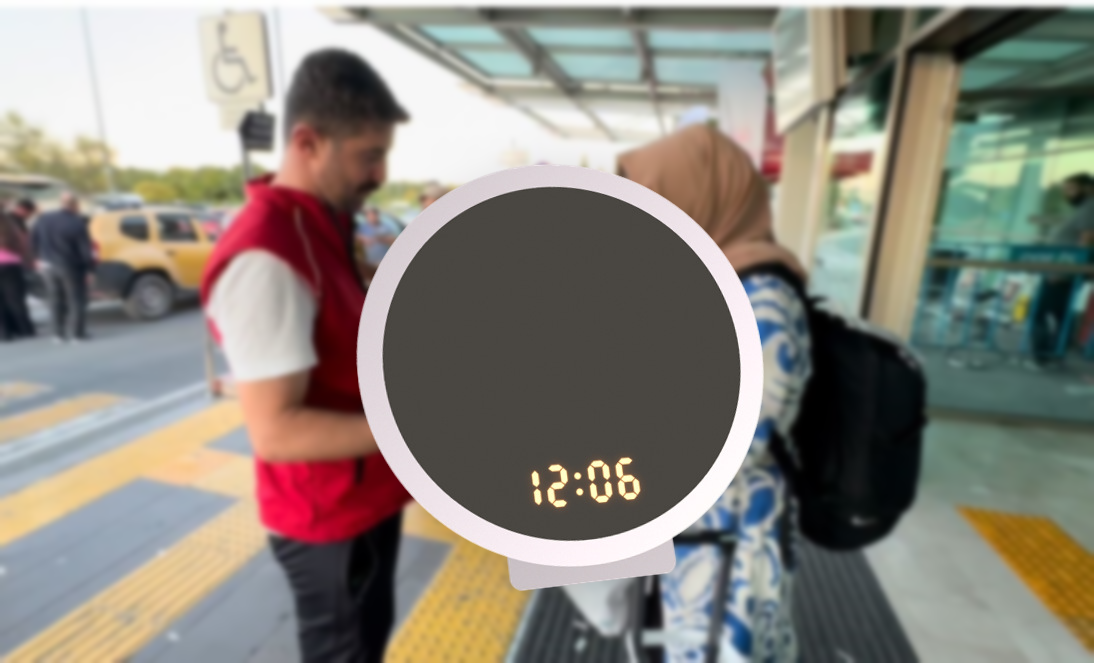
12h06
